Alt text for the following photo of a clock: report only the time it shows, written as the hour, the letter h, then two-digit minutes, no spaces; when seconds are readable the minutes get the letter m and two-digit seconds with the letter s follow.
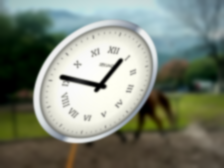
12h46
